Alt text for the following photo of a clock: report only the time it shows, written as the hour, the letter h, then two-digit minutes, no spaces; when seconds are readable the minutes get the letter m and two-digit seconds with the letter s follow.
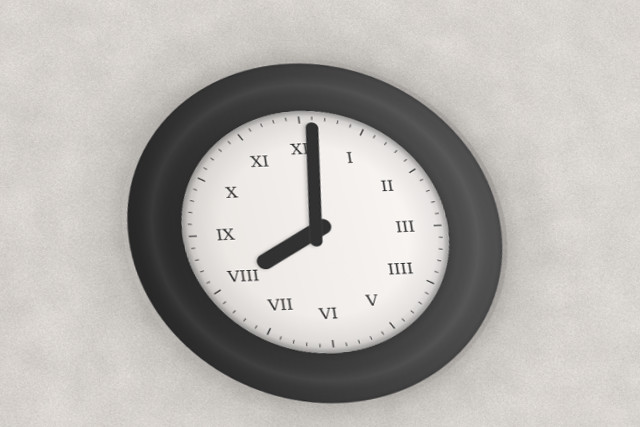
8h01
